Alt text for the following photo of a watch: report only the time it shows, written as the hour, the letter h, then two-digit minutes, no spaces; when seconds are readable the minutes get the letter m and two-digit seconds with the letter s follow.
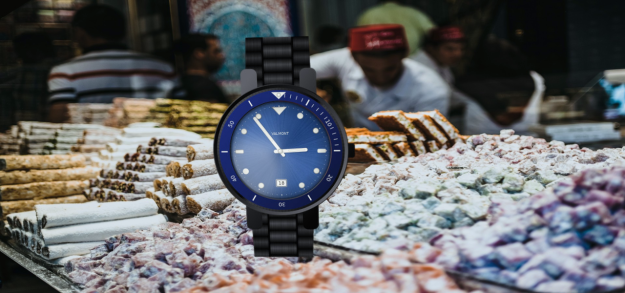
2h54
